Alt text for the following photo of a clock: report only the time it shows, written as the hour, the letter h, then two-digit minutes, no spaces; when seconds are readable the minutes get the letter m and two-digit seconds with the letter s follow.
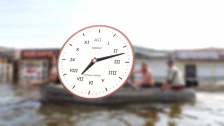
7h12
